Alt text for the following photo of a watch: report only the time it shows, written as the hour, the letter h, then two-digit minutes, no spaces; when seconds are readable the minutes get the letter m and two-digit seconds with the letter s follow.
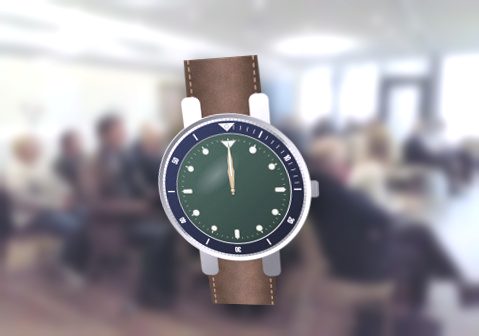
12h00
